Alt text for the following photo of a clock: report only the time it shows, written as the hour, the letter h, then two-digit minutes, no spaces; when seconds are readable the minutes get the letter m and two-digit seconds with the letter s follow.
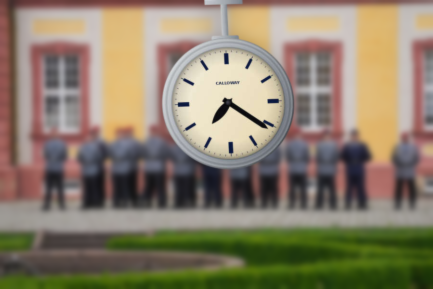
7h21
